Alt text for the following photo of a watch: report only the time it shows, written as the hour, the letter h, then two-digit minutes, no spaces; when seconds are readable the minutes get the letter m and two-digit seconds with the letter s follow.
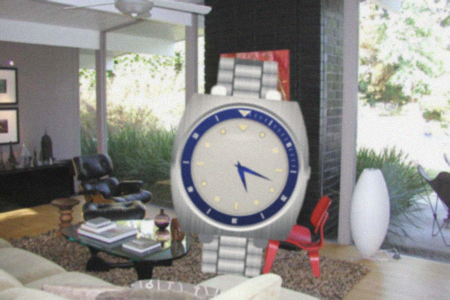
5h18
